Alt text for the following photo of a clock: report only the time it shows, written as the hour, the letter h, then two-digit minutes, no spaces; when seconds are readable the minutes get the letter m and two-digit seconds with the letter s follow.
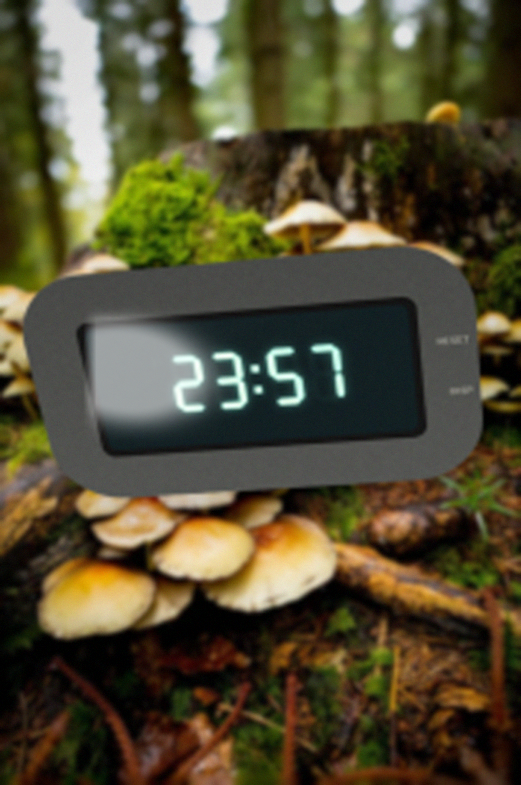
23h57
